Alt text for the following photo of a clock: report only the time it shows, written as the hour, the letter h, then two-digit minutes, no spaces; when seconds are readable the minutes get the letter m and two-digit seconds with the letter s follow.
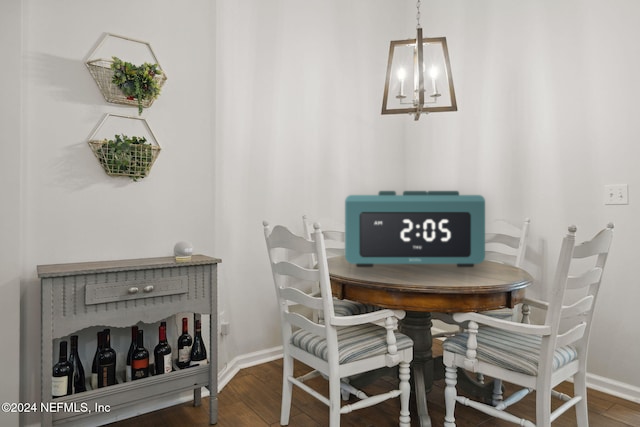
2h05
